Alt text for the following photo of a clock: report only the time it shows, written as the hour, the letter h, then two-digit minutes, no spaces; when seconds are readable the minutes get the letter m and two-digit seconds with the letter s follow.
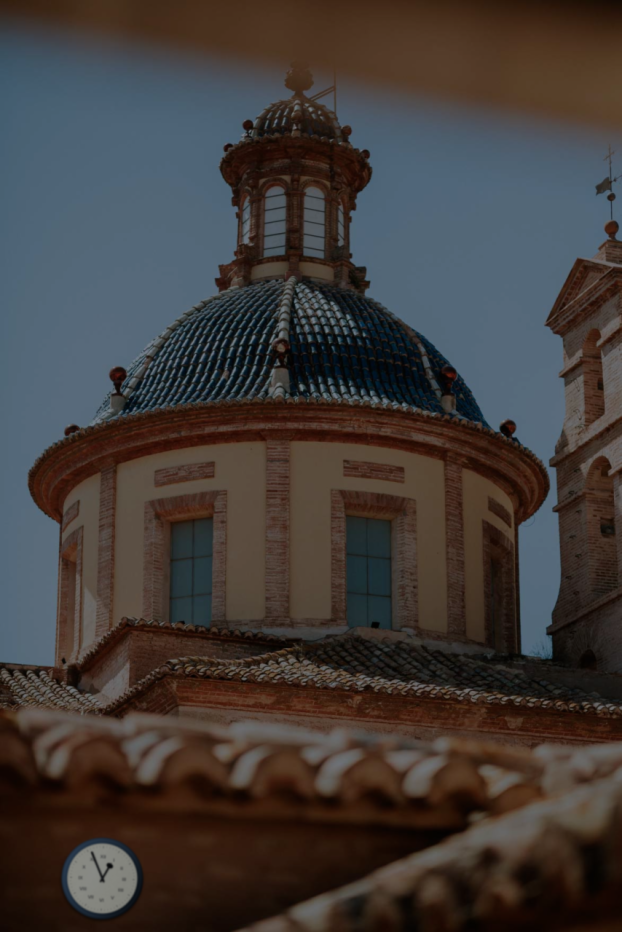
12h56
